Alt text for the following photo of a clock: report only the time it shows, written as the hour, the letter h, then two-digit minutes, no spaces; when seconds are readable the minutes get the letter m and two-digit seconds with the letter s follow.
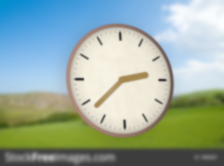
2h38
